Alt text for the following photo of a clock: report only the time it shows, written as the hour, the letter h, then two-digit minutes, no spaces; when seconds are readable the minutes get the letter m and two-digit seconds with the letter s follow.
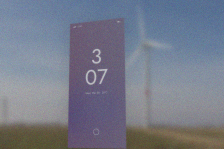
3h07
